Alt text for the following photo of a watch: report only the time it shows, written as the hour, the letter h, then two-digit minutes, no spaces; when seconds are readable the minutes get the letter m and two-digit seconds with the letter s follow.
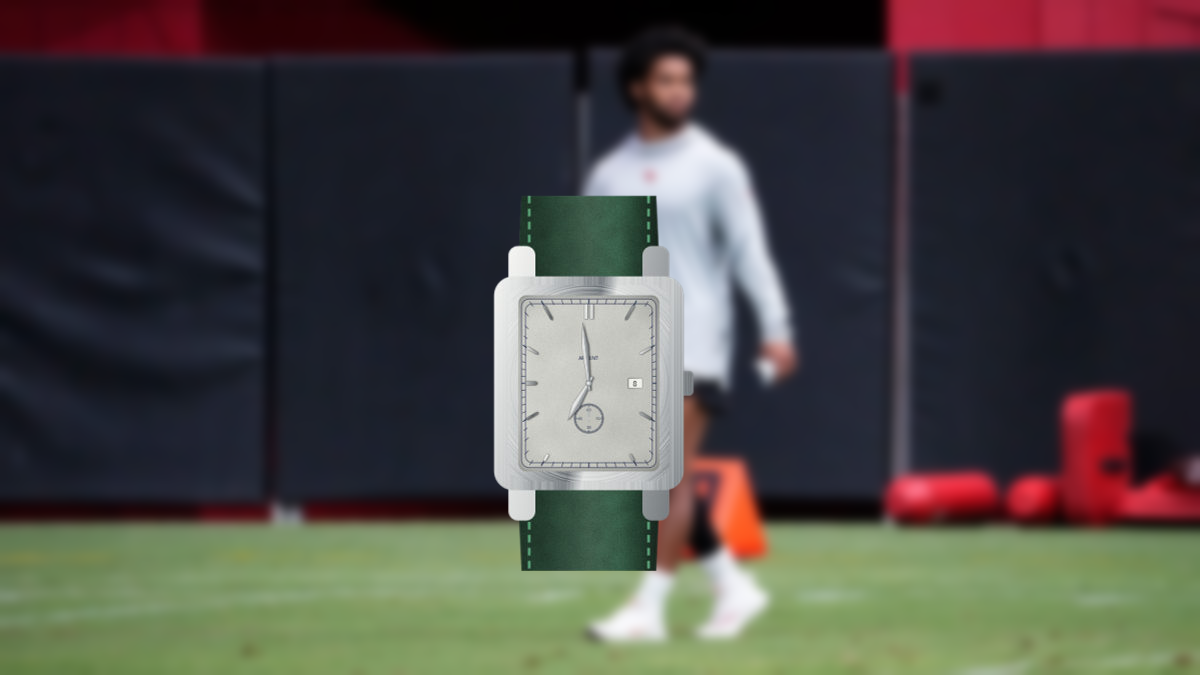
6h59
